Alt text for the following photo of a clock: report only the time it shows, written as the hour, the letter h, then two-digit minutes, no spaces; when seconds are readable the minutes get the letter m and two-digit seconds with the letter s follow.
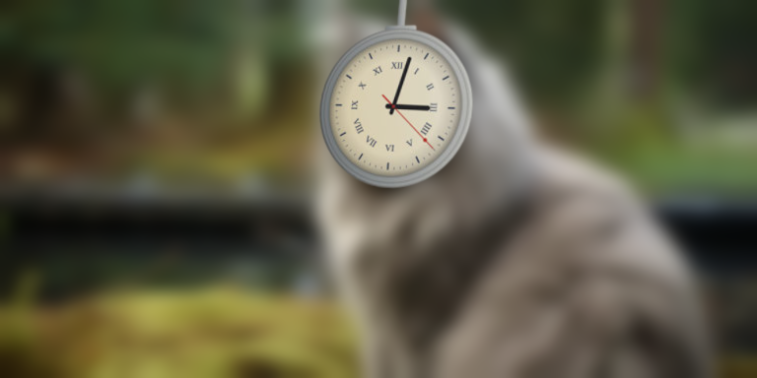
3h02m22s
